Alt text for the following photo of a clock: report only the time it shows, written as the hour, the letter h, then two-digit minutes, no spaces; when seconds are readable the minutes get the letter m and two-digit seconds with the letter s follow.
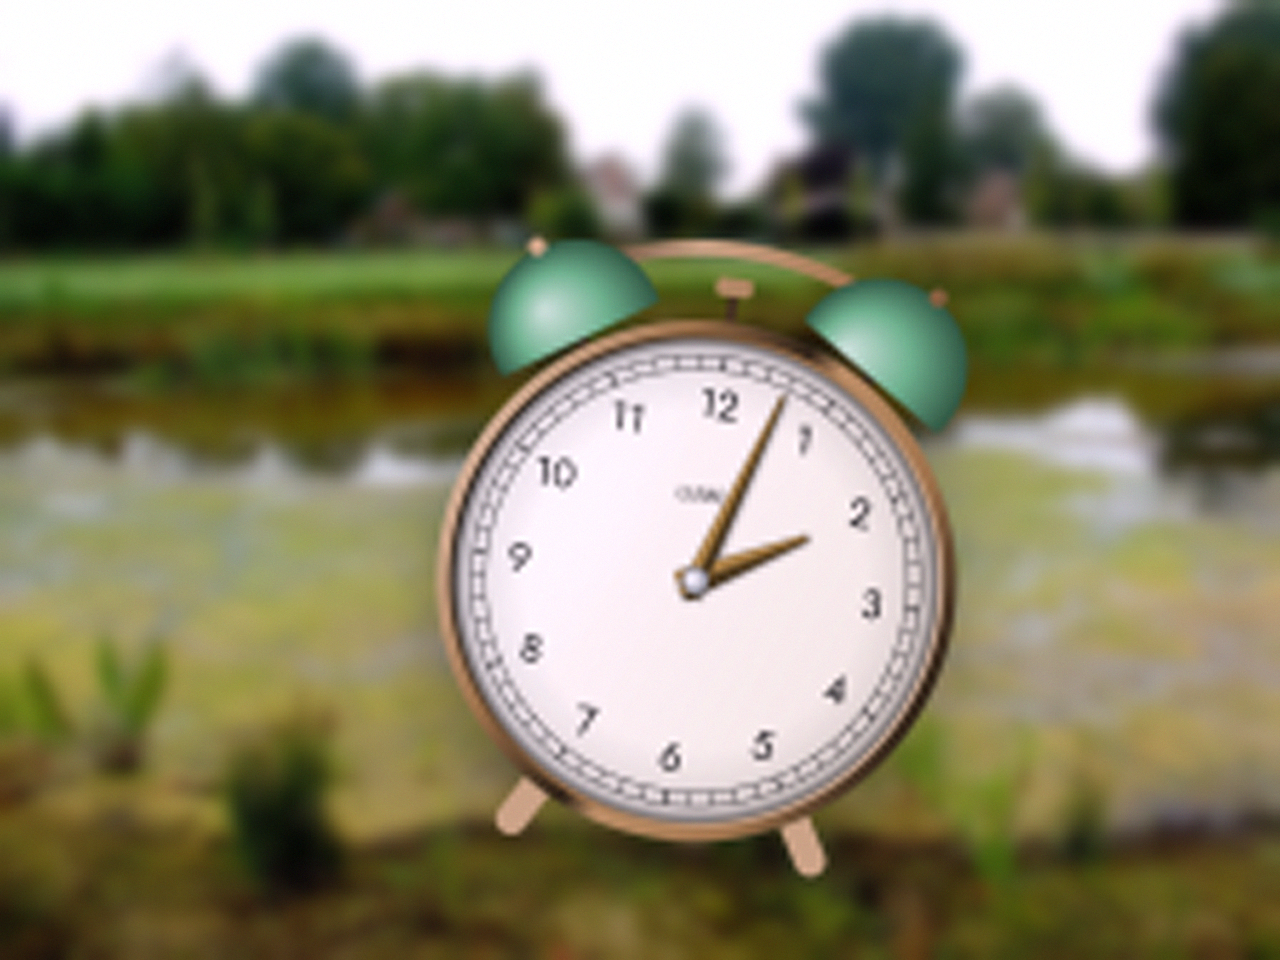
2h03
